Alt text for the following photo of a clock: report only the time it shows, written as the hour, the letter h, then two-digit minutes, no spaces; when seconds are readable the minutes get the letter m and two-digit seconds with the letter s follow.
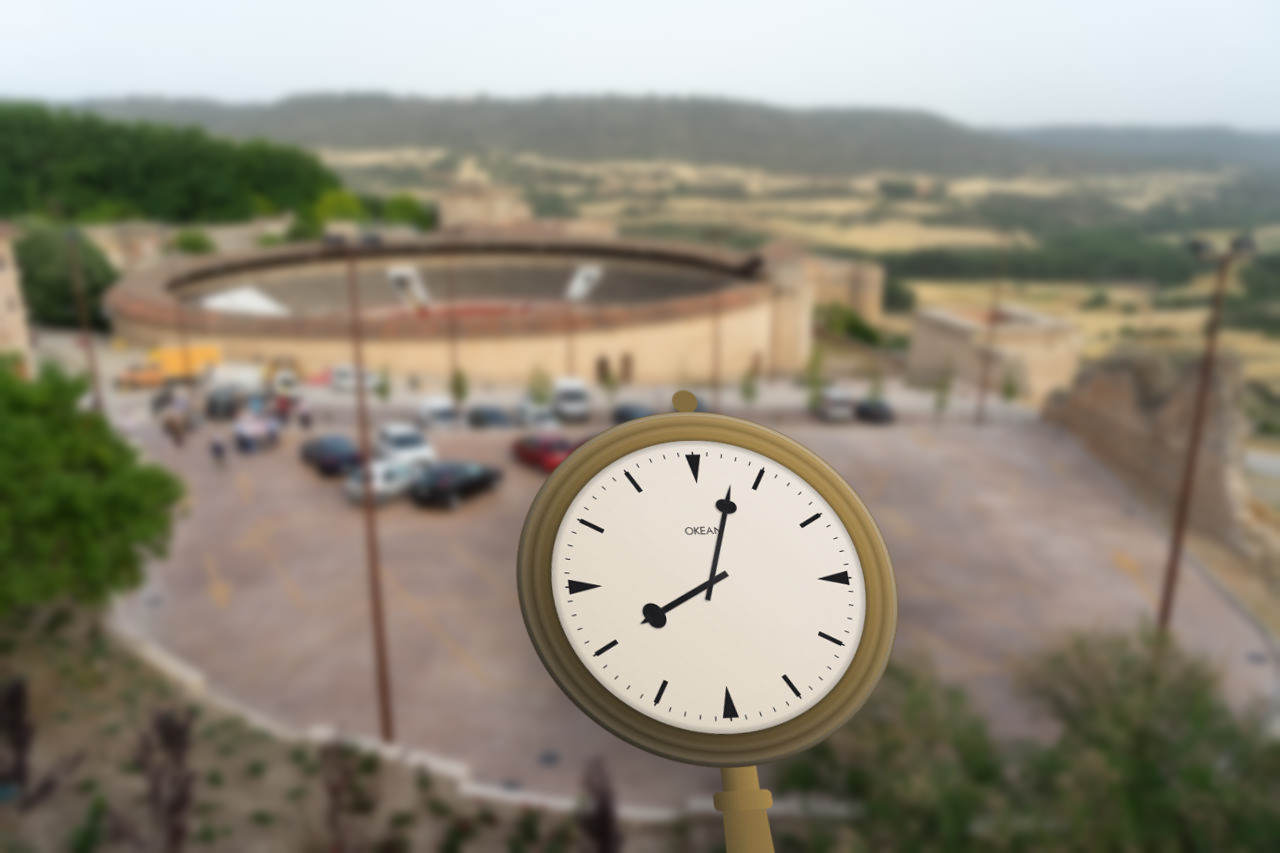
8h03
